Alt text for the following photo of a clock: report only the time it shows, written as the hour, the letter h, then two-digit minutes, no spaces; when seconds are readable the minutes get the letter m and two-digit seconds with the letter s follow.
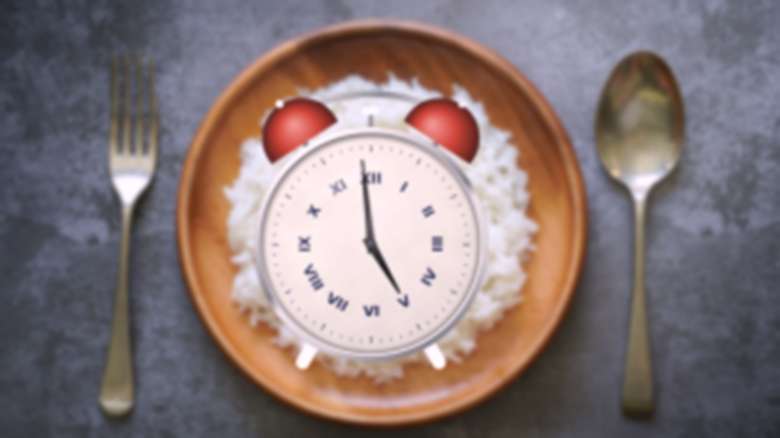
4h59
